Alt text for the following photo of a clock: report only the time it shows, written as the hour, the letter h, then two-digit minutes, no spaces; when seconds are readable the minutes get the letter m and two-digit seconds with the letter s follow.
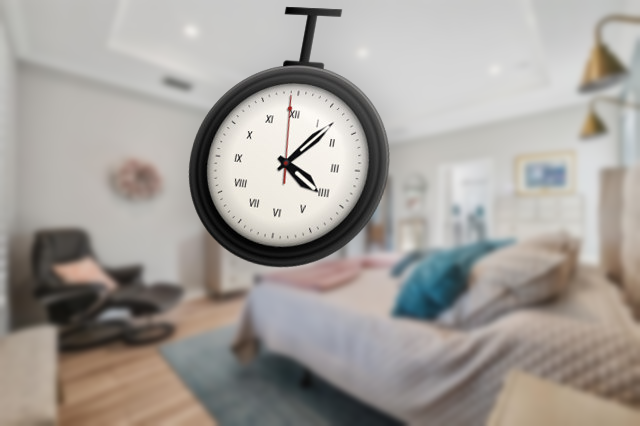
4h06m59s
